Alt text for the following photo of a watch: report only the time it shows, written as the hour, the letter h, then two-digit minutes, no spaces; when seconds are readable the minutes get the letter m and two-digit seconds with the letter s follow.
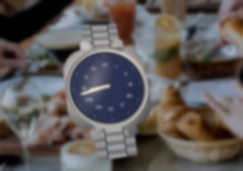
8h43
